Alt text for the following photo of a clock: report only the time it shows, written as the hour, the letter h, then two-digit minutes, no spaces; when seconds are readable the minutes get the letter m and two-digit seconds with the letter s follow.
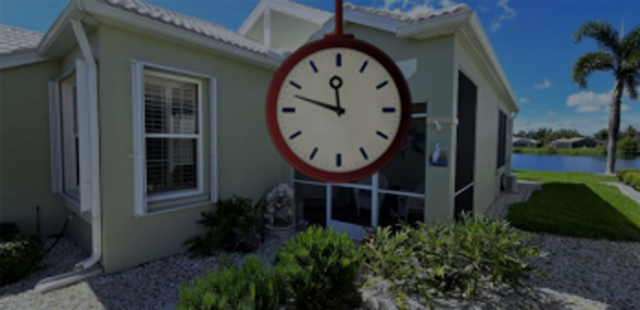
11h48
